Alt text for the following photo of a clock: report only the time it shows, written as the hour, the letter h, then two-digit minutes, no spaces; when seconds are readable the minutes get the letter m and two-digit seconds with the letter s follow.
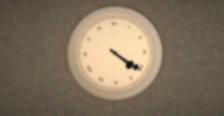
4h21
